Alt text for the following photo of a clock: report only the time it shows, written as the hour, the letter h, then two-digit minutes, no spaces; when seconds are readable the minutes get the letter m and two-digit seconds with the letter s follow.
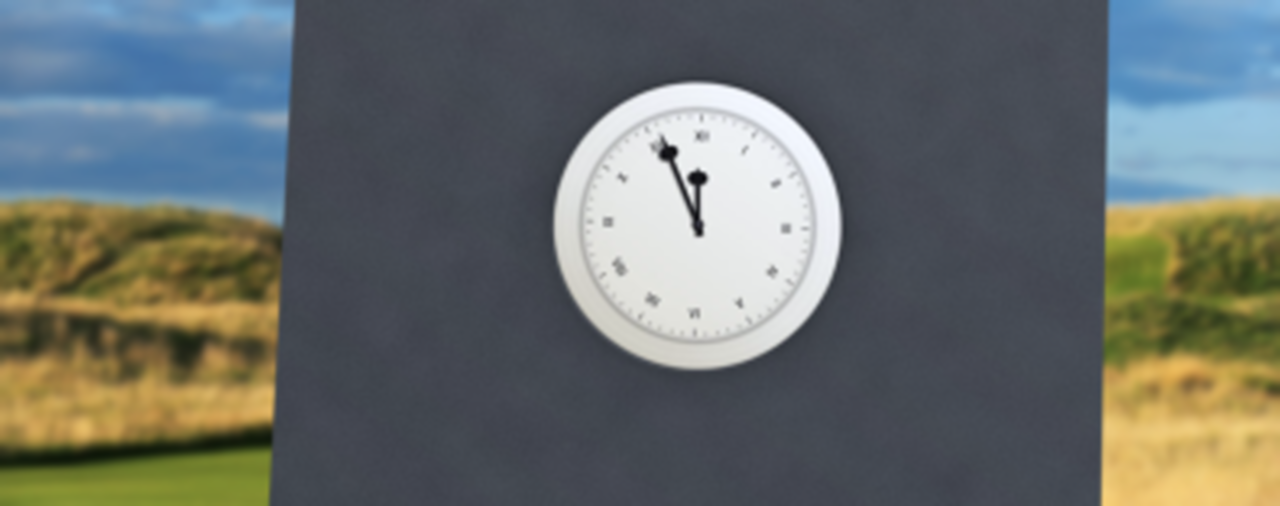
11h56
